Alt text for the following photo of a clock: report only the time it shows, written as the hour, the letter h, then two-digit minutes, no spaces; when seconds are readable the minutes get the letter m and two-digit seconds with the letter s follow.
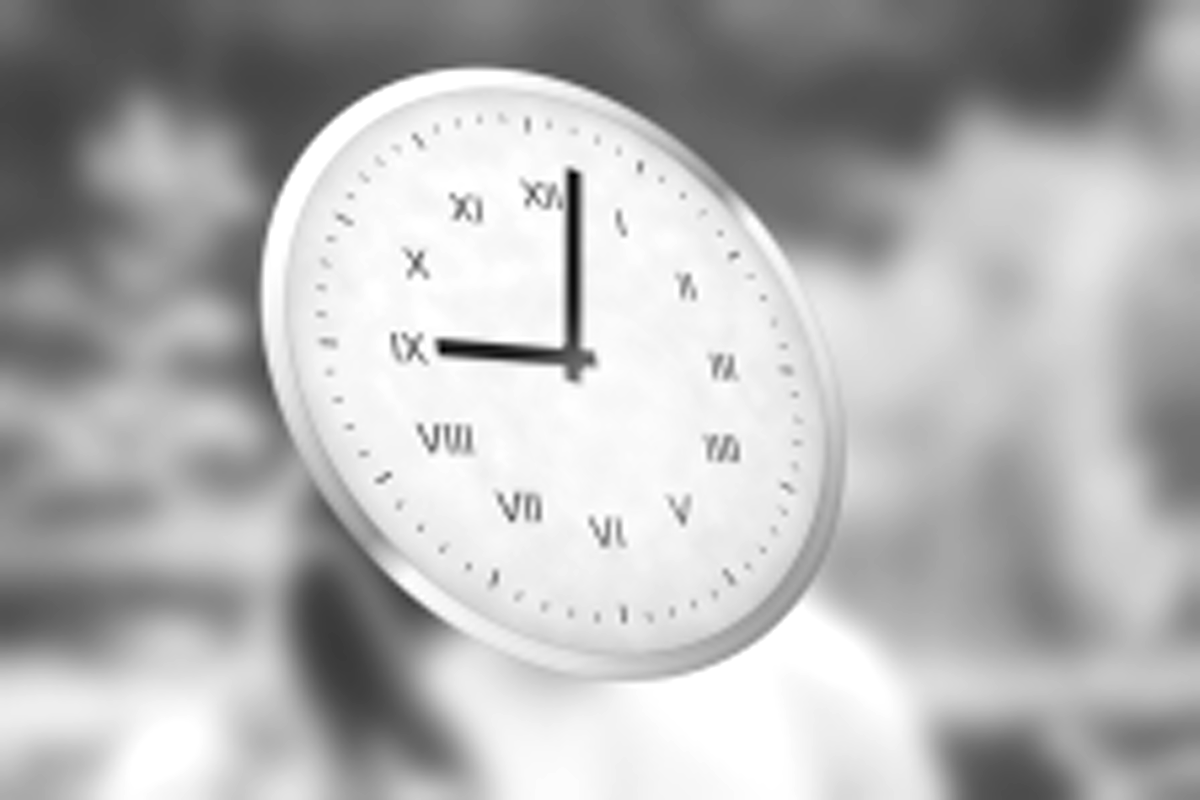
9h02
